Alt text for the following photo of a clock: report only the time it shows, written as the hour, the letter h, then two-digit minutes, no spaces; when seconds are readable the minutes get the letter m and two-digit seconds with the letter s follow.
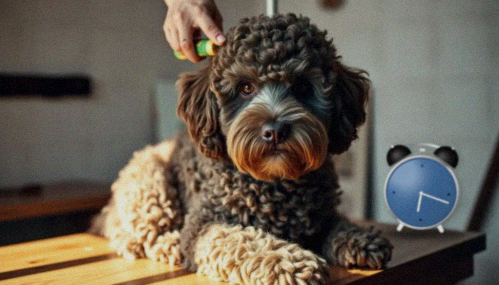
6h18
